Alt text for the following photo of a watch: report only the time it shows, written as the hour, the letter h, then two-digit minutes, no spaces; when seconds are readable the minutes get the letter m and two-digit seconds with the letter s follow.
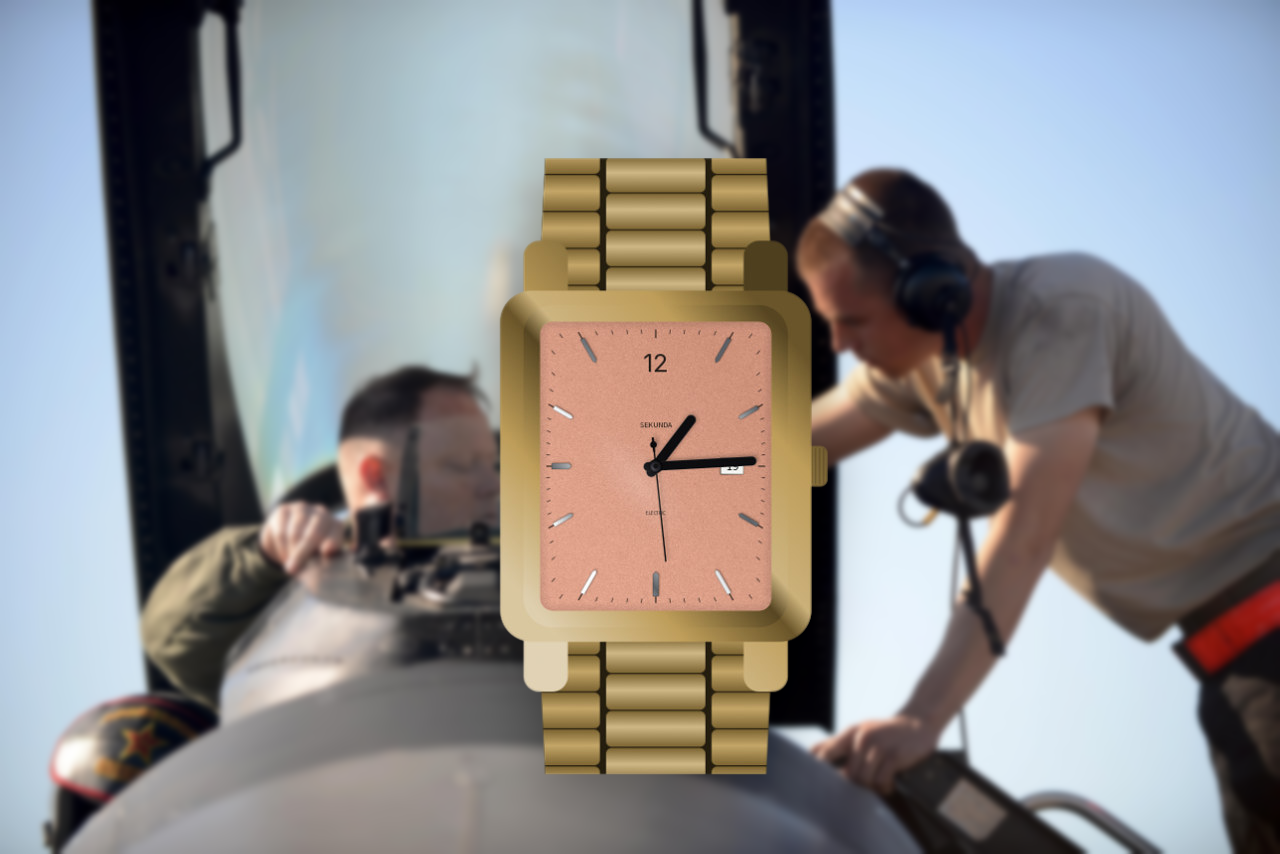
1h14m29s
